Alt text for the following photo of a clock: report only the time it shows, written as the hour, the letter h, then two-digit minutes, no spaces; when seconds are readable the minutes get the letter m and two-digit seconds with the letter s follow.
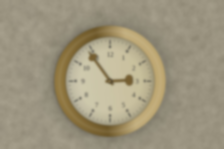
2h54
